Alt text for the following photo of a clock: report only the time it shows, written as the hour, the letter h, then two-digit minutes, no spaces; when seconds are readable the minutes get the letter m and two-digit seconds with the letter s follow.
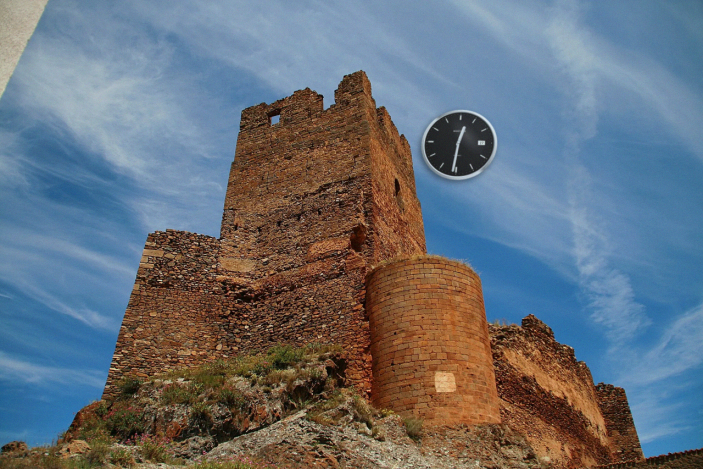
12h31
